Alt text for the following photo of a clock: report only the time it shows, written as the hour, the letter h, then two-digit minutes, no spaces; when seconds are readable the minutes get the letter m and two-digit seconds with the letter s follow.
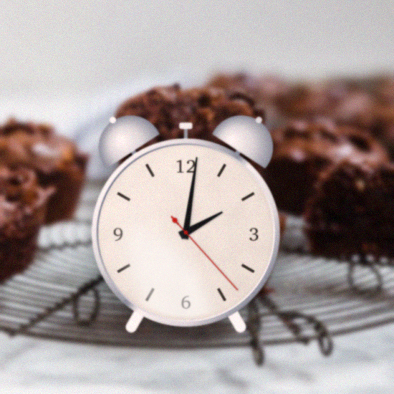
2h01m23s
